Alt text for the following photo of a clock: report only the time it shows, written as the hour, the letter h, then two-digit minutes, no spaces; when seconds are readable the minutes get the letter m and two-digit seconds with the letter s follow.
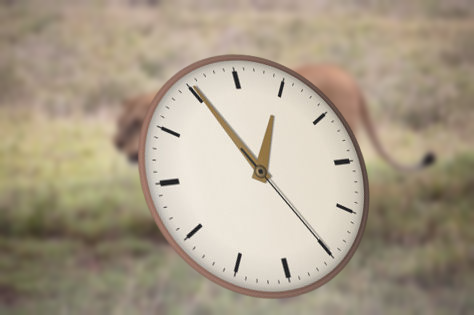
12h55m25s
